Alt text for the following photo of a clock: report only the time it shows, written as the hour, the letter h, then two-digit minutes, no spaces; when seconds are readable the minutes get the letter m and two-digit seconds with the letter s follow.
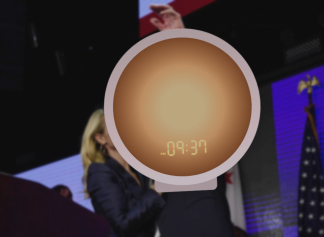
9h37
